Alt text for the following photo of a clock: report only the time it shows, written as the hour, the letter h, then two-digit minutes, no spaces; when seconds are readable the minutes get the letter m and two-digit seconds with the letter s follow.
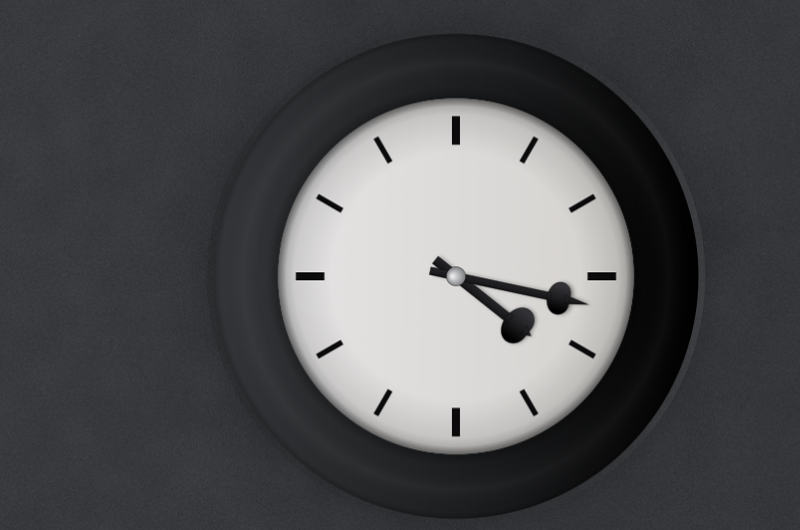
4h17
